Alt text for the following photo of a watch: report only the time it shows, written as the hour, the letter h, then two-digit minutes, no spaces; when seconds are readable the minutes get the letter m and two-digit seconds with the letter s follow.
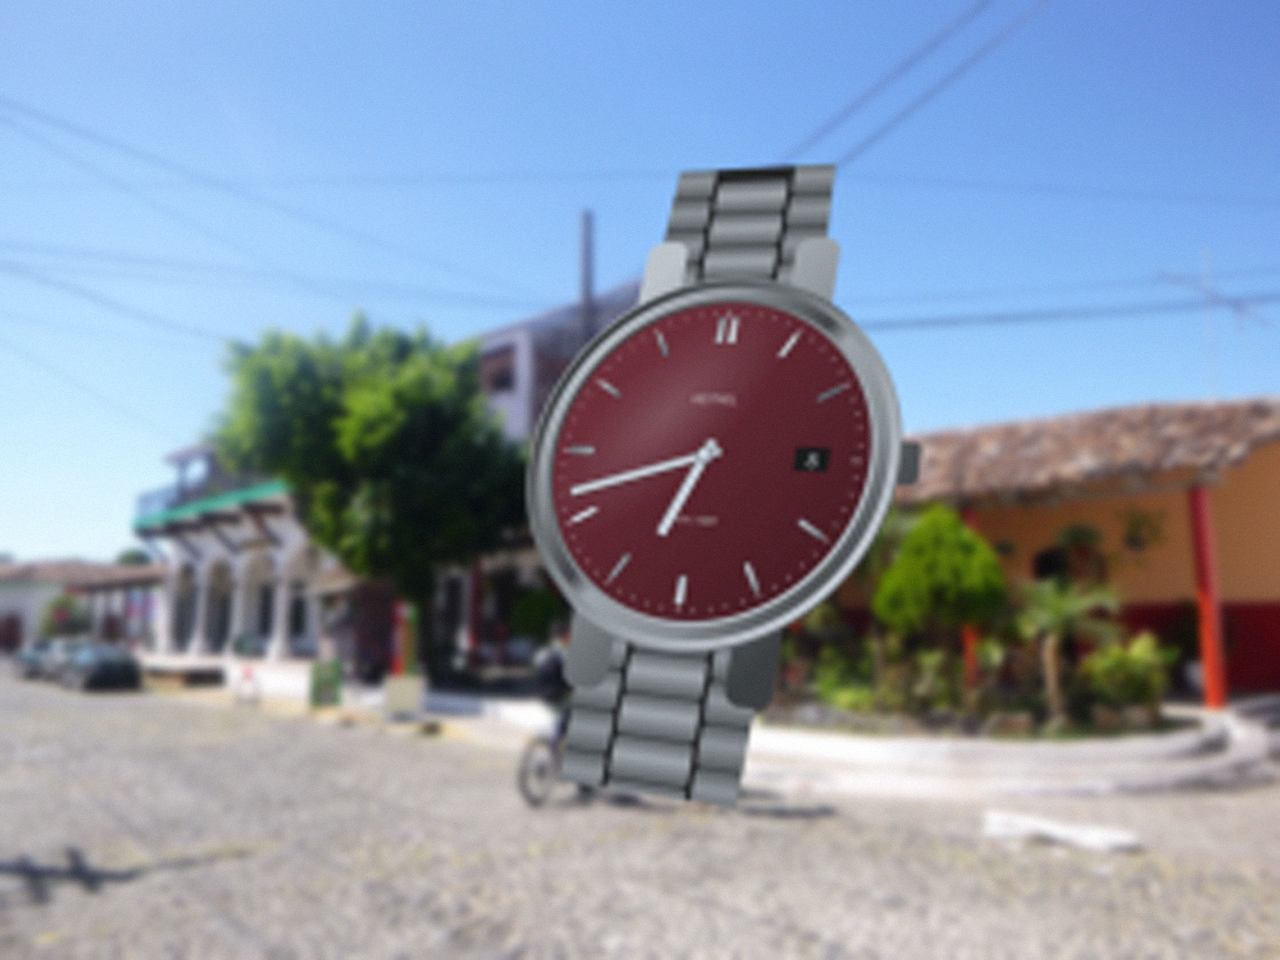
6h42
